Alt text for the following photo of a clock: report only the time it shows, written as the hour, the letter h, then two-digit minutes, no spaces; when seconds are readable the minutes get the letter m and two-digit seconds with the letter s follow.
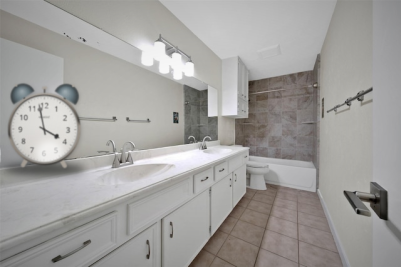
3h58
